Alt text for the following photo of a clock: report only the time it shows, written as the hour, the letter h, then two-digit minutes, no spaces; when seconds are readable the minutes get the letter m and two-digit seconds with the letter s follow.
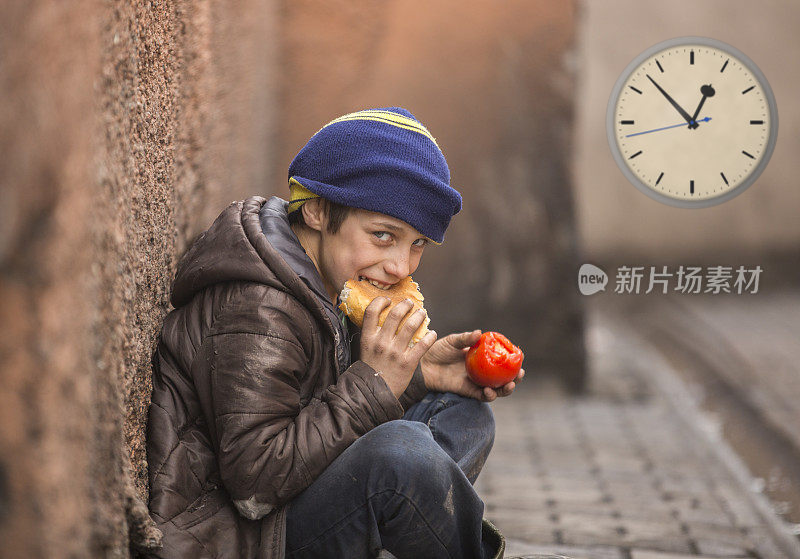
12h52m43s
